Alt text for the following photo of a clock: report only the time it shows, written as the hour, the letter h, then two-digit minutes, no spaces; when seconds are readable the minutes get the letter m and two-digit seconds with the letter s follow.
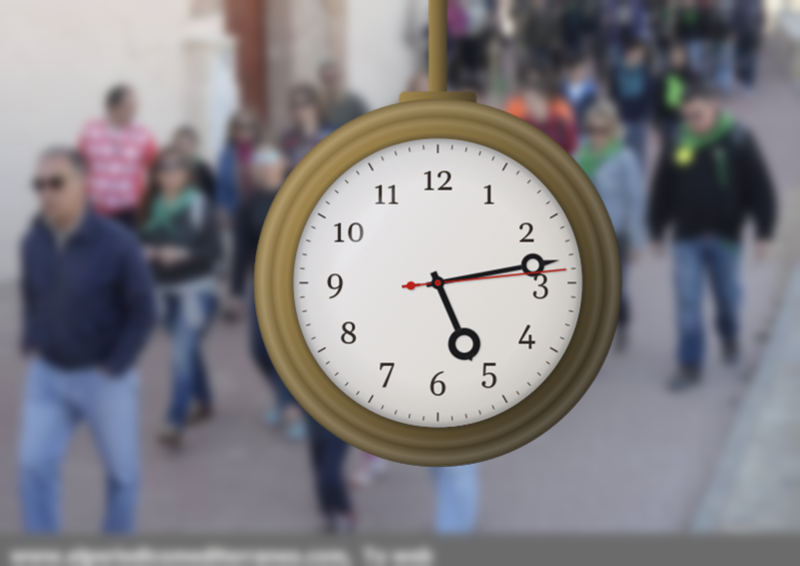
5h13m14s
